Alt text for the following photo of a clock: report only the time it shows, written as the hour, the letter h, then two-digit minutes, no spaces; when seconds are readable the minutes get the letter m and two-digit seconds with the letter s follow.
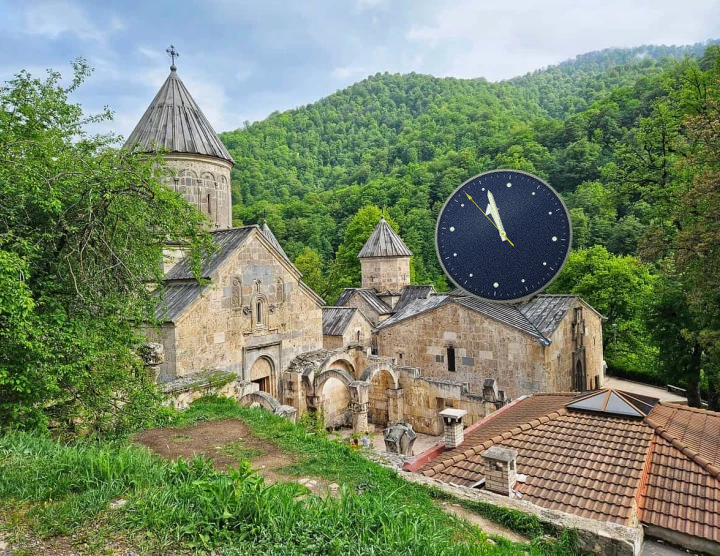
10h55m52s
